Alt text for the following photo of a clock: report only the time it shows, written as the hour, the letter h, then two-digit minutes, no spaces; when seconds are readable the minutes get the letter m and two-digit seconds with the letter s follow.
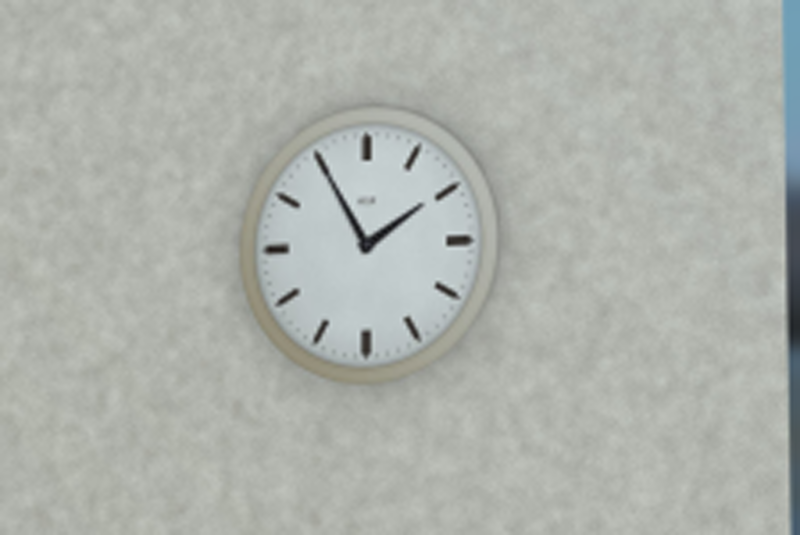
1h55
